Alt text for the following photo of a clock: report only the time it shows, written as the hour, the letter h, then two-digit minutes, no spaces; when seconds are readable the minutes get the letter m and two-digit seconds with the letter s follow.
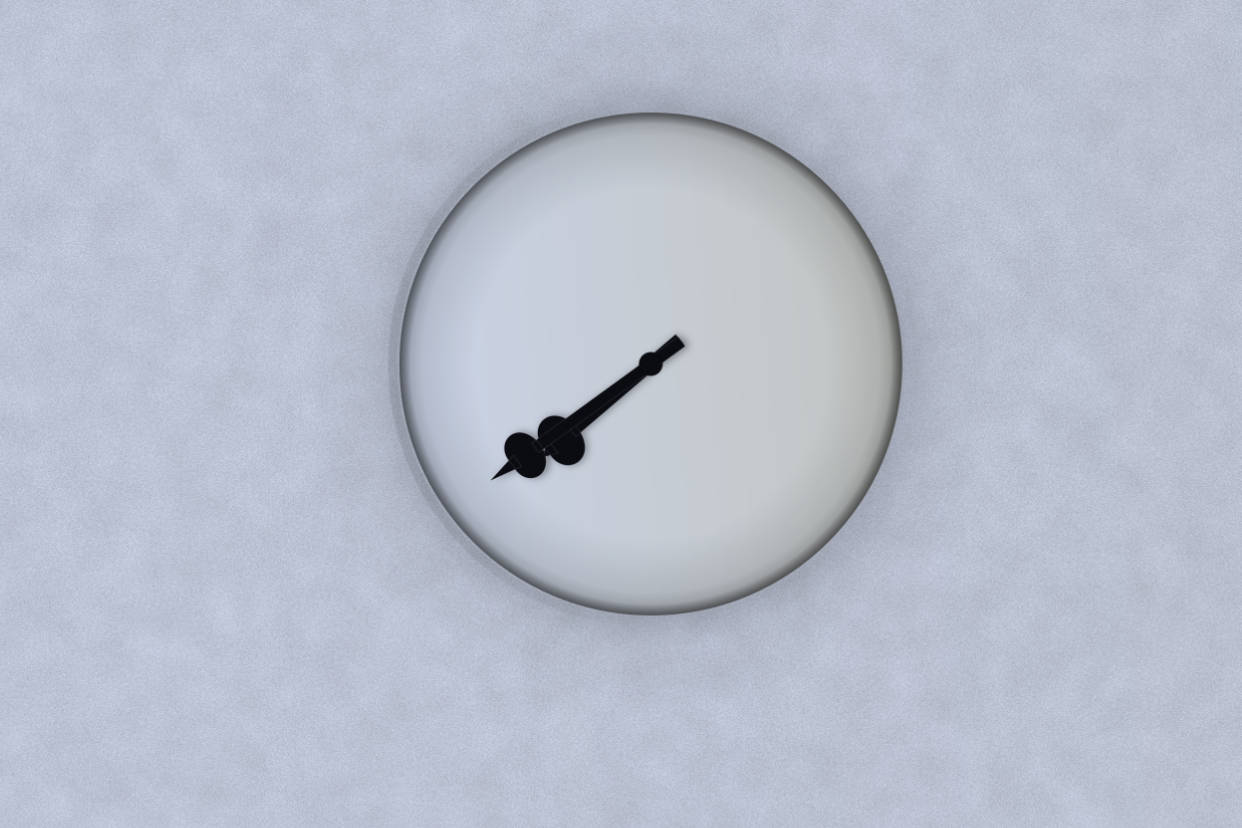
7h39
